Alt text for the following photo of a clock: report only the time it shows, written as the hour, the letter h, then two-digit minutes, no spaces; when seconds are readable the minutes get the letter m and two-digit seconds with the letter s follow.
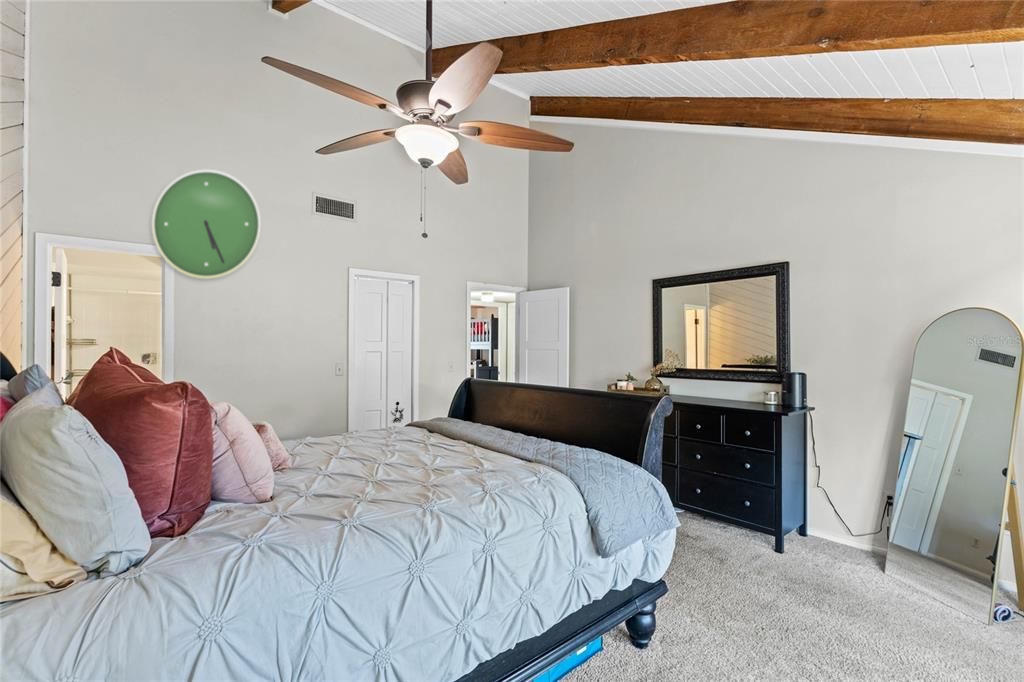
5h26
